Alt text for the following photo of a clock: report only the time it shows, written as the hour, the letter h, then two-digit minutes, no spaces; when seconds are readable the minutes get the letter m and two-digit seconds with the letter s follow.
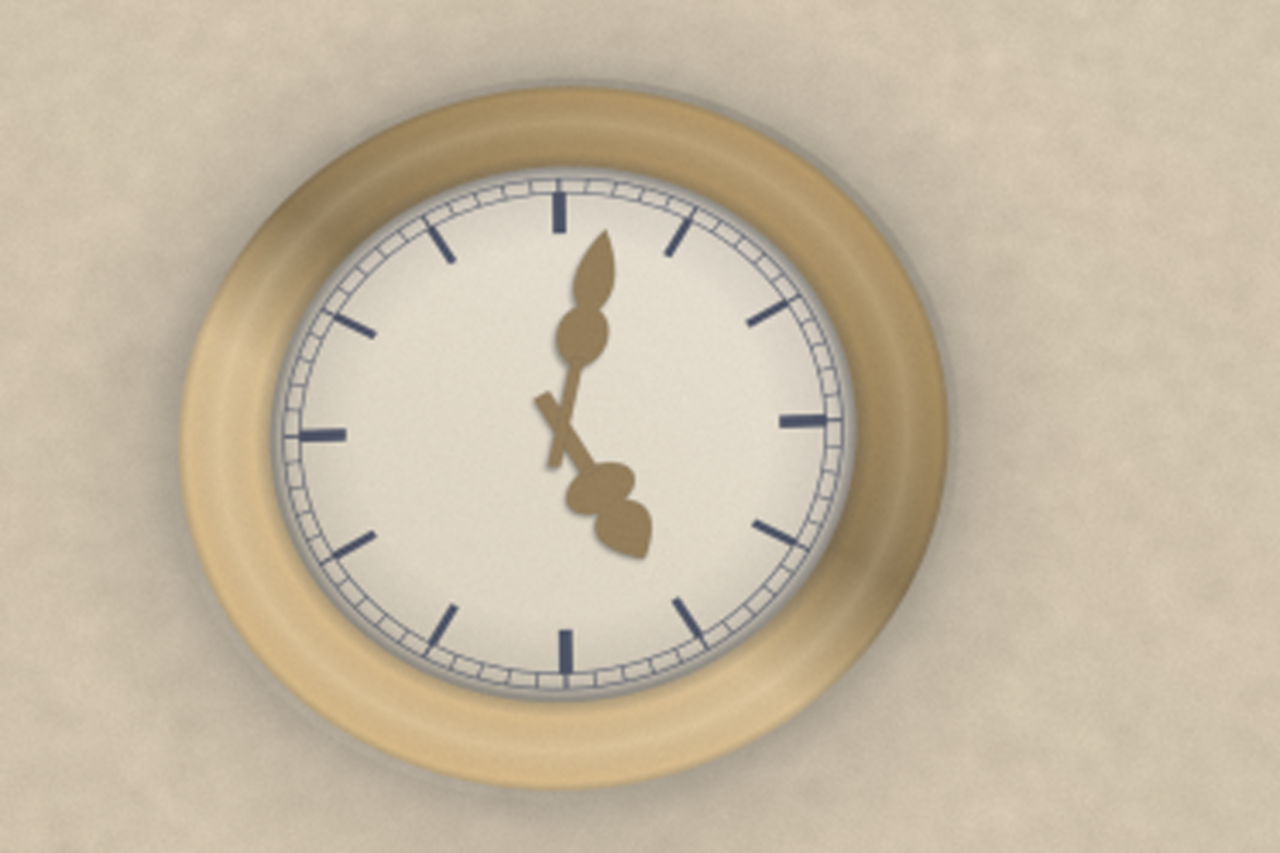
5h02
